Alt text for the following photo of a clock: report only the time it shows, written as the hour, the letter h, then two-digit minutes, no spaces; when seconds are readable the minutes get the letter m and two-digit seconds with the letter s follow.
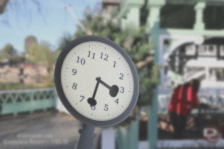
3h31
